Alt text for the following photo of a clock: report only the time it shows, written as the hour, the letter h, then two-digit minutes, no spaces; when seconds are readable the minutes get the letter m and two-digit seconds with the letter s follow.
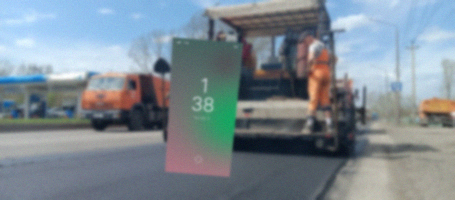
1h38
